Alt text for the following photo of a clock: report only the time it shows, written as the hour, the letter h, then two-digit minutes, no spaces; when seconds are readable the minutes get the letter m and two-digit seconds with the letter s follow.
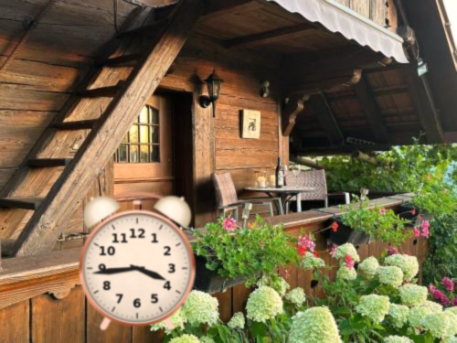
3h44
